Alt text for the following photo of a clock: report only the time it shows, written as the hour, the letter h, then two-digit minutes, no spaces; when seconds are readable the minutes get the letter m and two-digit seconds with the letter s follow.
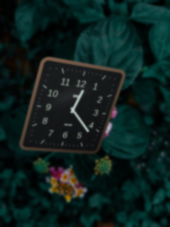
12h22
